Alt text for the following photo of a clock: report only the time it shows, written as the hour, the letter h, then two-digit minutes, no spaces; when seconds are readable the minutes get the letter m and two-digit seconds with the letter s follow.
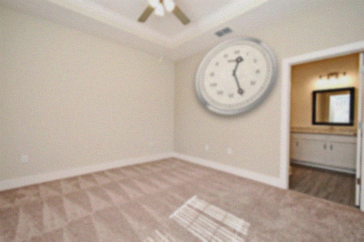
12h26
